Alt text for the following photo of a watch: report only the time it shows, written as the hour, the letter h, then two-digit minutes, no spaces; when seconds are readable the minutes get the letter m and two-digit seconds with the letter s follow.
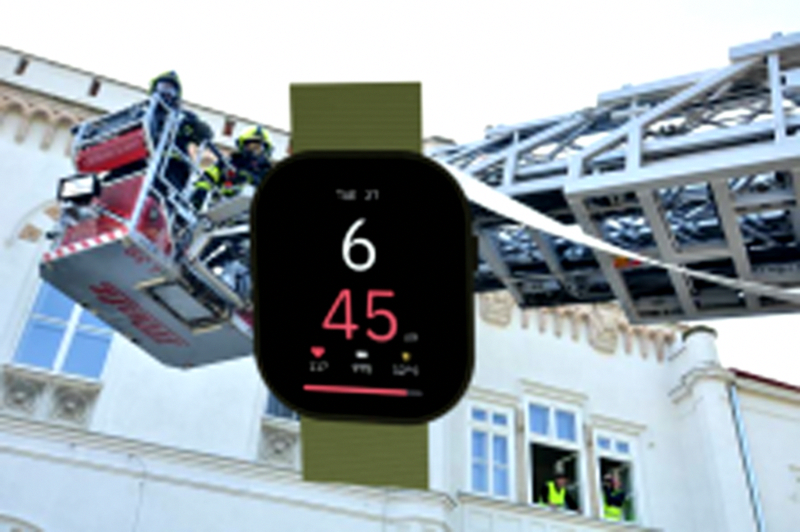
6h45
